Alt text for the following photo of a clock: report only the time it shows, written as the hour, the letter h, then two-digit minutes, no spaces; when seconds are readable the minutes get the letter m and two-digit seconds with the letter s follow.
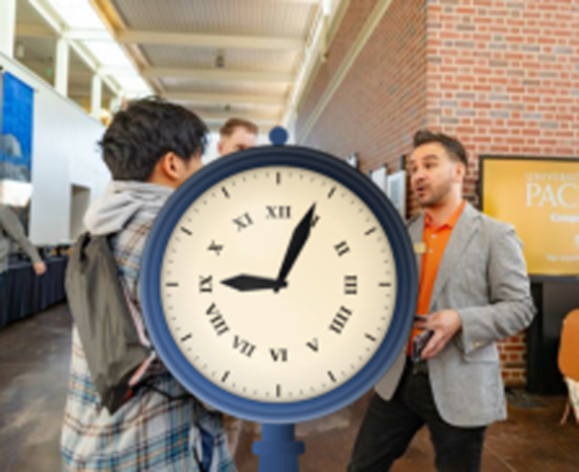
9h04
